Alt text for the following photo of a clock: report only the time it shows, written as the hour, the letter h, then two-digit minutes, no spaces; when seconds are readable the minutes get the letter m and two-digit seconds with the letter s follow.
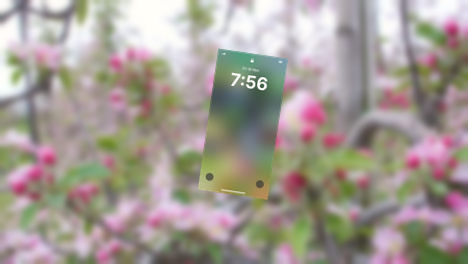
7h56
